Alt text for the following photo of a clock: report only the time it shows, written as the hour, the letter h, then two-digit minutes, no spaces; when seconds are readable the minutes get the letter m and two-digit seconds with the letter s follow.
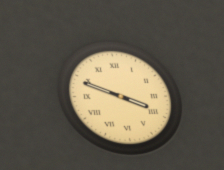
3h49
